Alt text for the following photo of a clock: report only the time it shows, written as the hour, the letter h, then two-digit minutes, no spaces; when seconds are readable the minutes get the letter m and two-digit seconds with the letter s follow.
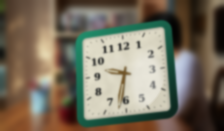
9h32
